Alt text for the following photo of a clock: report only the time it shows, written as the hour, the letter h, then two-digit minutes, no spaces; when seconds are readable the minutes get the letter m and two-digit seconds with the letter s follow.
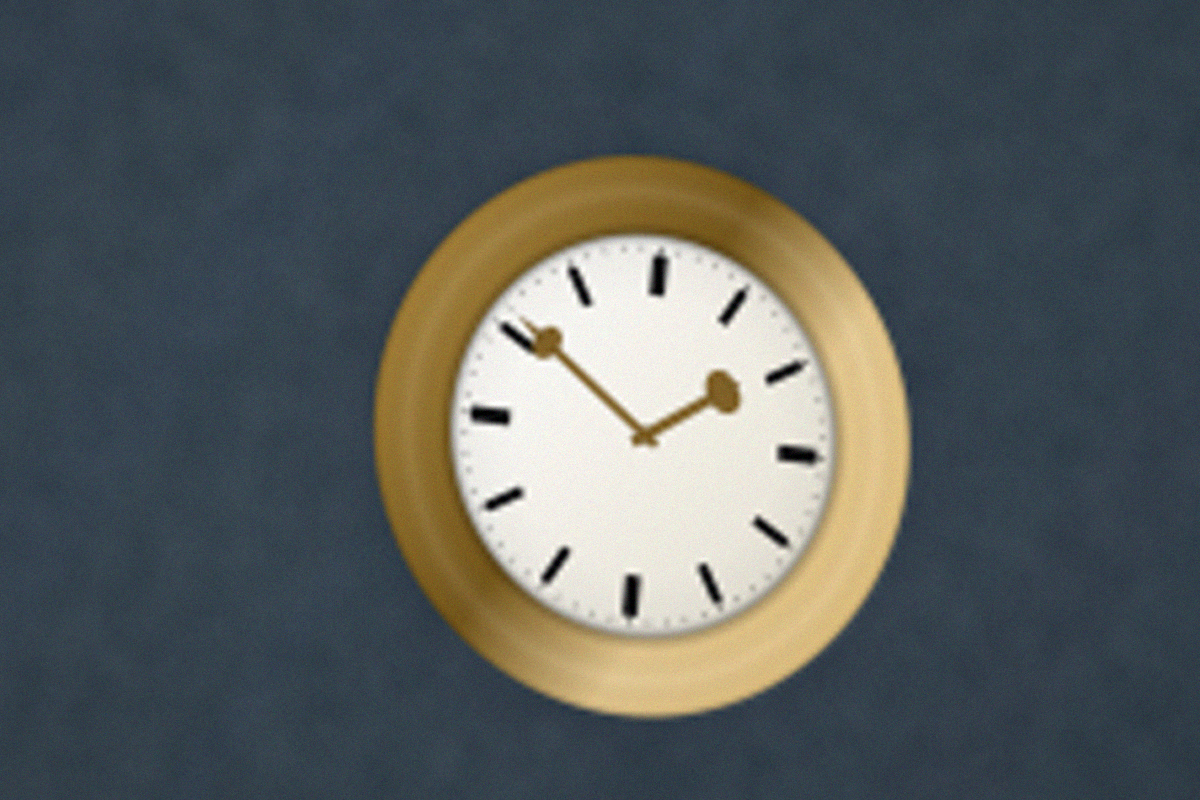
1h51
